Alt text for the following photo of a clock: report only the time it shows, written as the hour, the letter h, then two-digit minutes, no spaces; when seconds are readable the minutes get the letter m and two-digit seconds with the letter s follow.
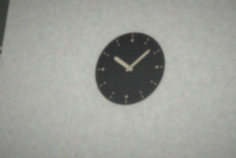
10h08
